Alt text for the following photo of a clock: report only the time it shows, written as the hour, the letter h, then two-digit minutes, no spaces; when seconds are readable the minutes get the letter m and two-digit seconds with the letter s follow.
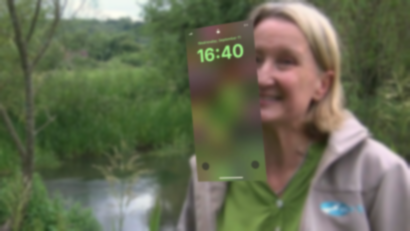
16h40
